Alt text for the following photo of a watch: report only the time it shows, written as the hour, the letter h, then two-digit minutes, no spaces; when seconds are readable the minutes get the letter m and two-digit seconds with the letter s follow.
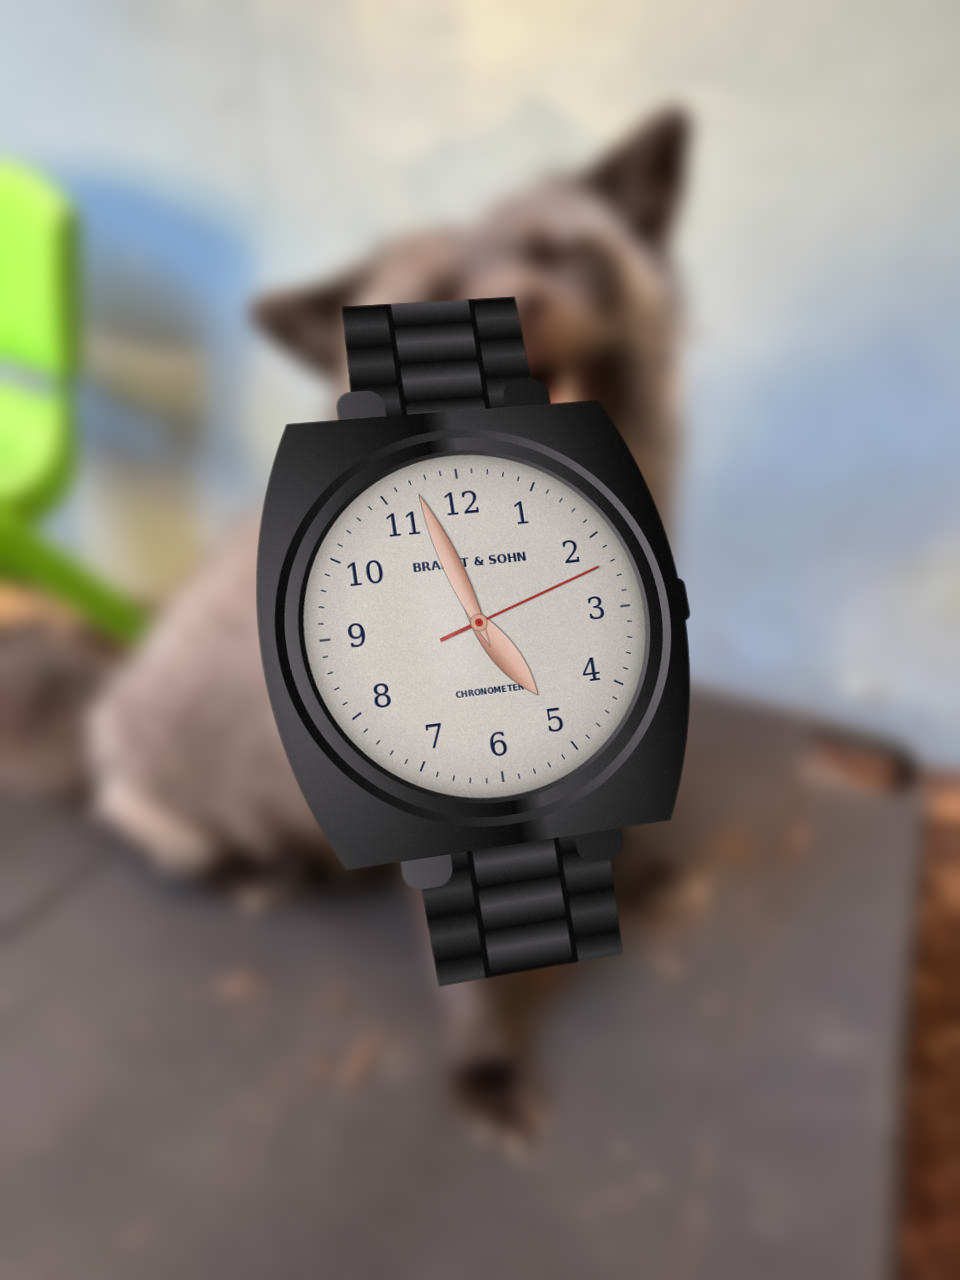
4h57m12s
